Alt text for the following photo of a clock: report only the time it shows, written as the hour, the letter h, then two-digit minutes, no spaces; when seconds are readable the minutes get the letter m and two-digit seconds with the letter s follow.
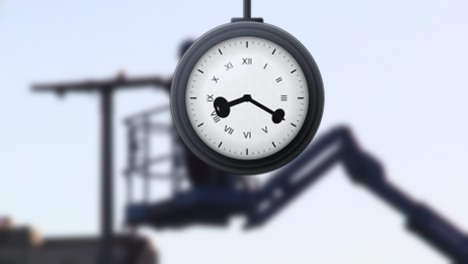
8h20
